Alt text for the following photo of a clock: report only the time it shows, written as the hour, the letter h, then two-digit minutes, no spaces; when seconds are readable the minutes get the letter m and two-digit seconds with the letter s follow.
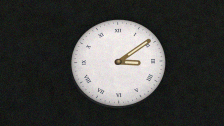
3h09
